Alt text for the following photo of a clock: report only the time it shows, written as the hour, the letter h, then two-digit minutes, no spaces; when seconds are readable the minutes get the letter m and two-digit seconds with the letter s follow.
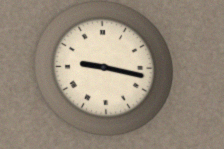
9h17
